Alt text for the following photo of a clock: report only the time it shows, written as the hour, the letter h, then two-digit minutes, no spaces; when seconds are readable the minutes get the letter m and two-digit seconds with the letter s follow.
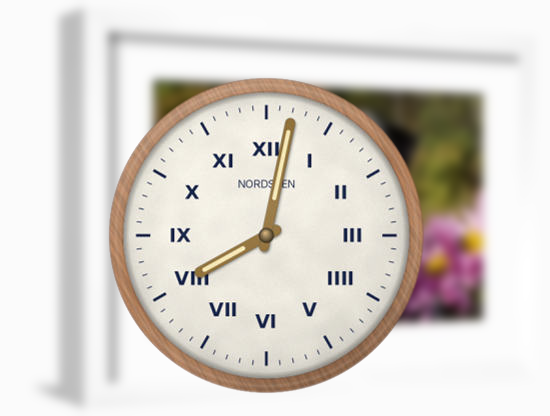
8h02
